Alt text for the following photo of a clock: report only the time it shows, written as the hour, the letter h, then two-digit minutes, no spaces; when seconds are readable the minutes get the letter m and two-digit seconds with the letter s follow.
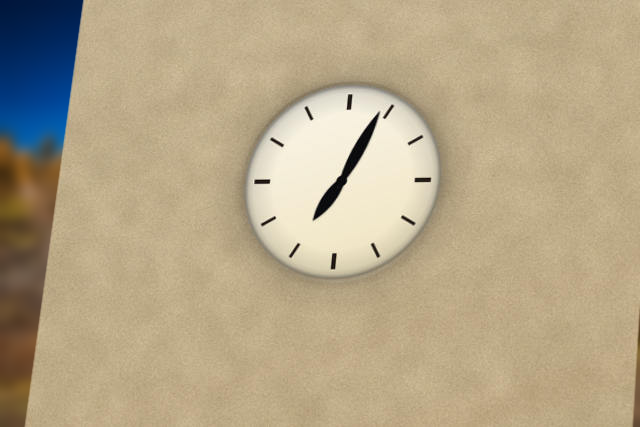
7h04
